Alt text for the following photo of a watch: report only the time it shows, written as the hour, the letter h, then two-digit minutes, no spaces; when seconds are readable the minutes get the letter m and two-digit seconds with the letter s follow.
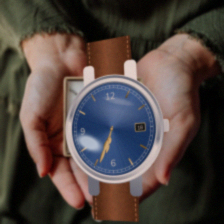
6h34
